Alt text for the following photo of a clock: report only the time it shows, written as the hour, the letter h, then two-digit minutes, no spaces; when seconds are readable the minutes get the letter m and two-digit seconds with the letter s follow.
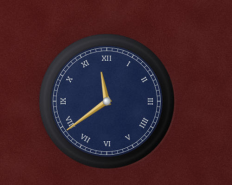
11h39
